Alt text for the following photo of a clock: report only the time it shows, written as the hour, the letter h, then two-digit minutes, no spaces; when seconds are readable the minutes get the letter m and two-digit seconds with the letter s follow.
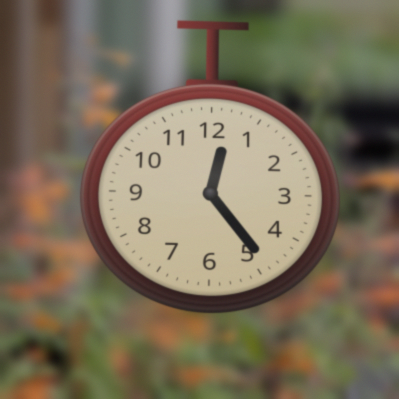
12h24
